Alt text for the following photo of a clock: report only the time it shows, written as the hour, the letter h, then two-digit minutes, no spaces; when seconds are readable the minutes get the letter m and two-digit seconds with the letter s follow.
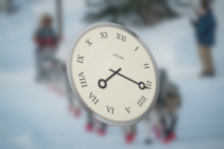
7h16
